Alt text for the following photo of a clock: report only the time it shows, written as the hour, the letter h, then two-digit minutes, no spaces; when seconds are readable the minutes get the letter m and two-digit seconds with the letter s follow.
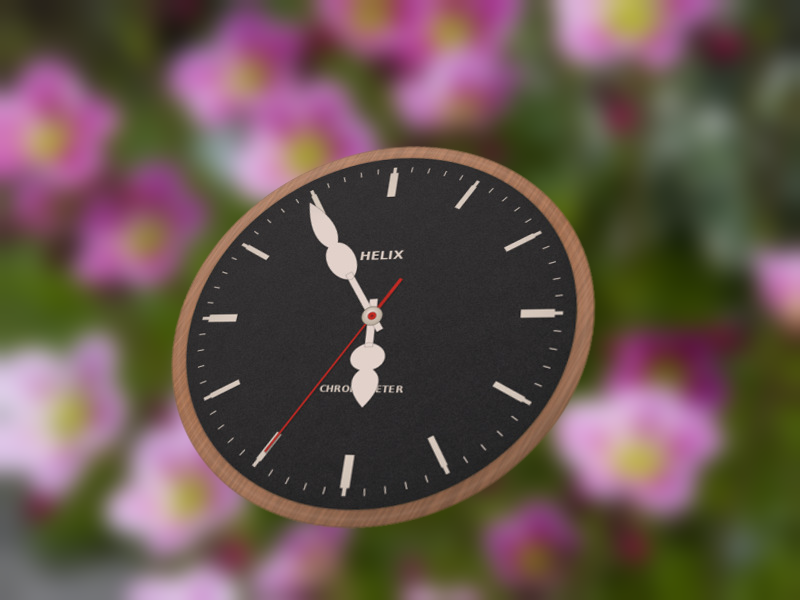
5h54m35s
